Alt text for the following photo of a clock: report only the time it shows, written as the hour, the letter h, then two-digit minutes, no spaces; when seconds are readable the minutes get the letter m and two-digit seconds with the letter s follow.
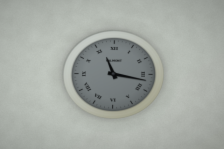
11h17
